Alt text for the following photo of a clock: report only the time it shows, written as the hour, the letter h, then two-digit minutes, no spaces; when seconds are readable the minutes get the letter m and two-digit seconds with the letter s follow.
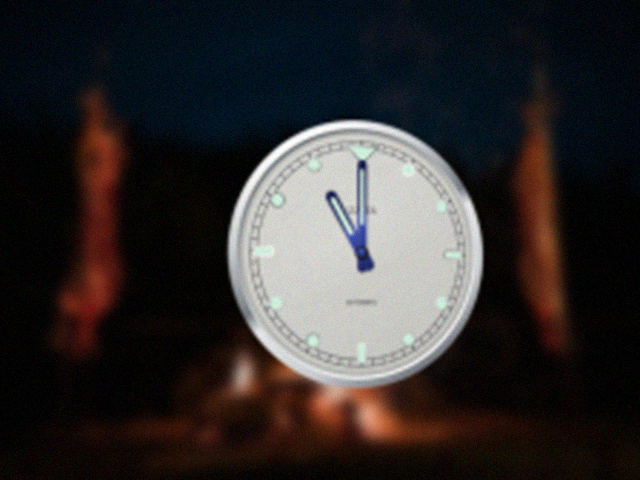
11h00
